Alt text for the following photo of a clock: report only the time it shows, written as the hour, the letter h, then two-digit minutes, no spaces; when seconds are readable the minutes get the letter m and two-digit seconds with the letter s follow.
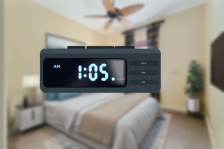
1h05
